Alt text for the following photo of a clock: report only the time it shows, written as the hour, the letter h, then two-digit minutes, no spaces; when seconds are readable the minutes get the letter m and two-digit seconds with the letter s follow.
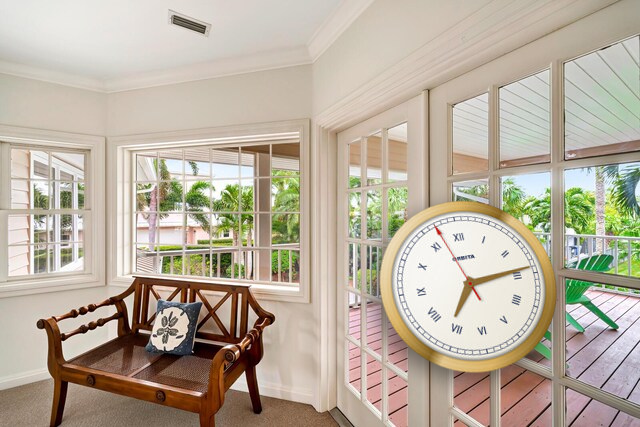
7h13m57s
